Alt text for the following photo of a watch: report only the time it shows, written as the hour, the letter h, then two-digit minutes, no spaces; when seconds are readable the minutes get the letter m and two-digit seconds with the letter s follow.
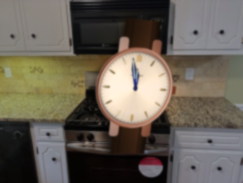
11h58
